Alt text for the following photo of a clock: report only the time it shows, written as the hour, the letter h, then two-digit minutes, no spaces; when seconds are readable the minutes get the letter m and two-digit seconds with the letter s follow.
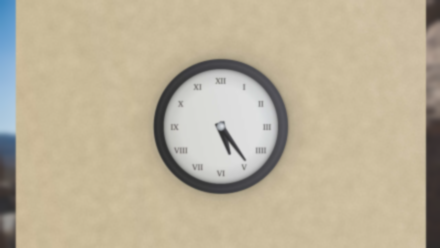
5h24
